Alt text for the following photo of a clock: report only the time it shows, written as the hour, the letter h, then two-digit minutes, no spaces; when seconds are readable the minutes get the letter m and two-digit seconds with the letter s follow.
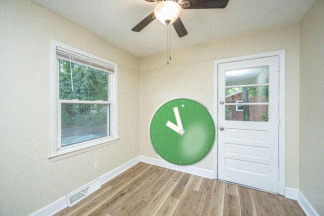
9h57
